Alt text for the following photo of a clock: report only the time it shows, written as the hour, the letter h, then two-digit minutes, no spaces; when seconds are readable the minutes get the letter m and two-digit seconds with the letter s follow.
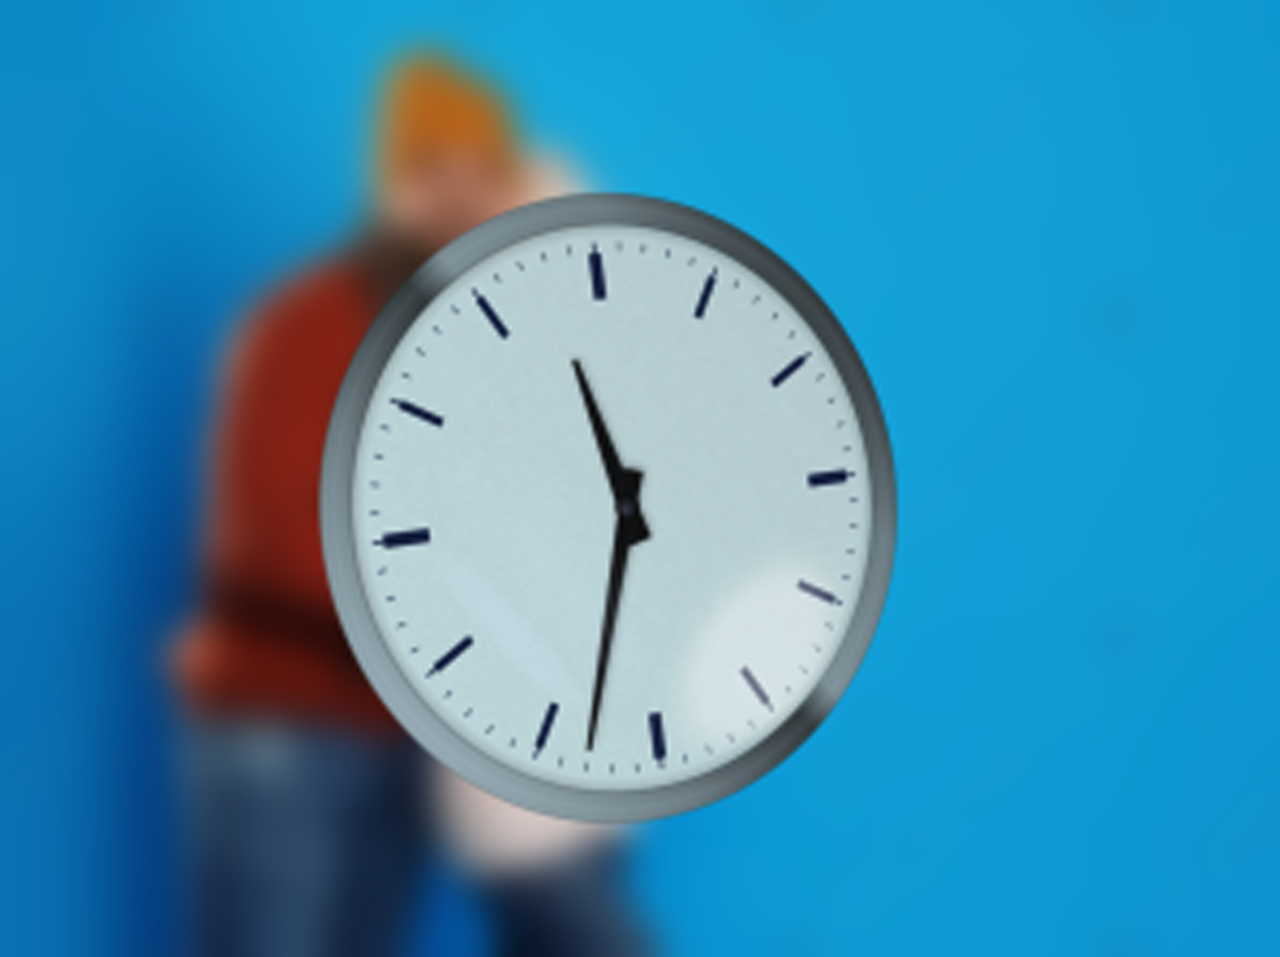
11h33
